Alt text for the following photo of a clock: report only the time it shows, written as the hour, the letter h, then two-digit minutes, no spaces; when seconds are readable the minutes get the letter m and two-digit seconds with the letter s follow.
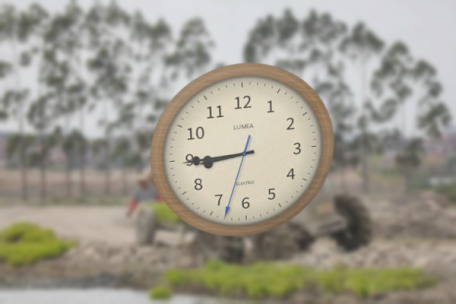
8h44m33s
